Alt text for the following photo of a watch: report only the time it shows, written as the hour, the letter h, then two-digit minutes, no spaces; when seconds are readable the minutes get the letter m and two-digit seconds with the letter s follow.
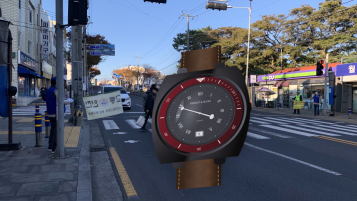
3h49
